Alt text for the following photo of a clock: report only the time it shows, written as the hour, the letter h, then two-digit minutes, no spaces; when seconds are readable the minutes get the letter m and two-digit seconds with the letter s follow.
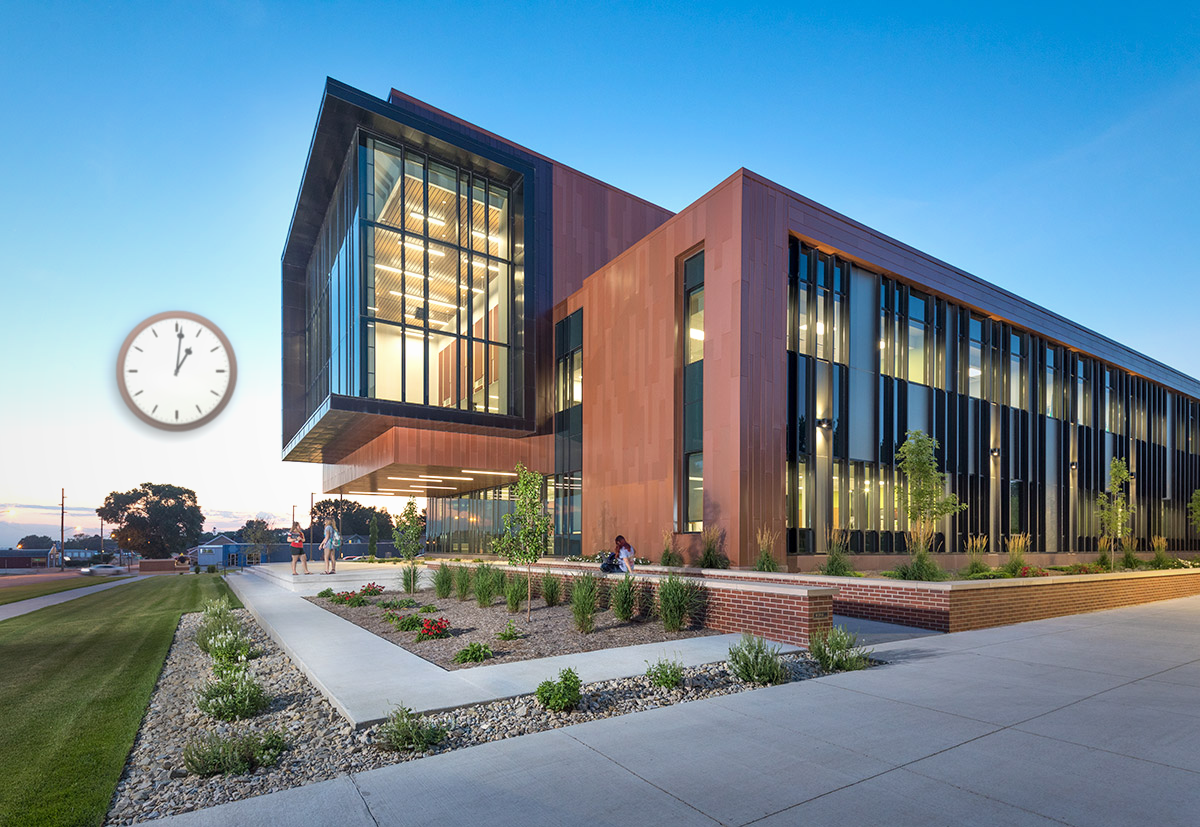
1h01
